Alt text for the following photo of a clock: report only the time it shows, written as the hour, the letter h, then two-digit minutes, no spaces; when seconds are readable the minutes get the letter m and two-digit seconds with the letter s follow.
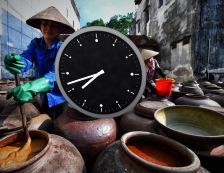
7h42
